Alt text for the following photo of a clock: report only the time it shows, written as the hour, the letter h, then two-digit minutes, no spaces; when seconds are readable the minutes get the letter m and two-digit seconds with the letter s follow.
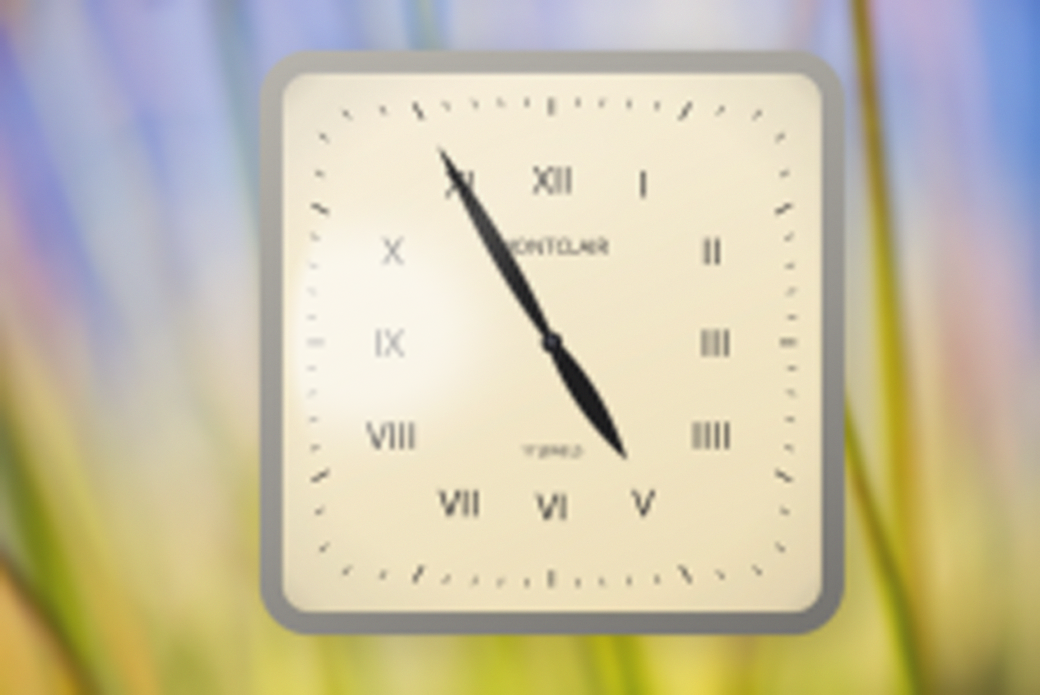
4h55
